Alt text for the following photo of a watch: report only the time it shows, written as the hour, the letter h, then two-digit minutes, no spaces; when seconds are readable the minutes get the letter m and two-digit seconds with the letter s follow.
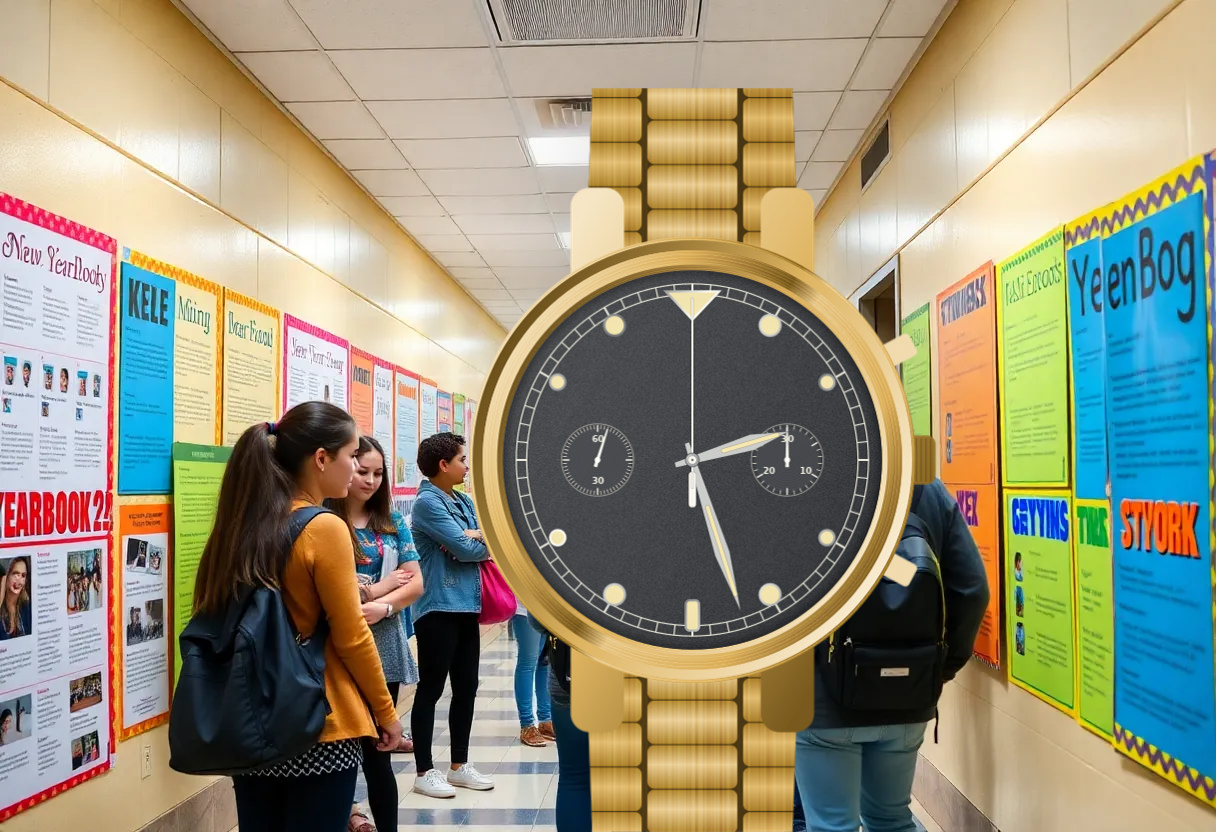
2h27m03s
